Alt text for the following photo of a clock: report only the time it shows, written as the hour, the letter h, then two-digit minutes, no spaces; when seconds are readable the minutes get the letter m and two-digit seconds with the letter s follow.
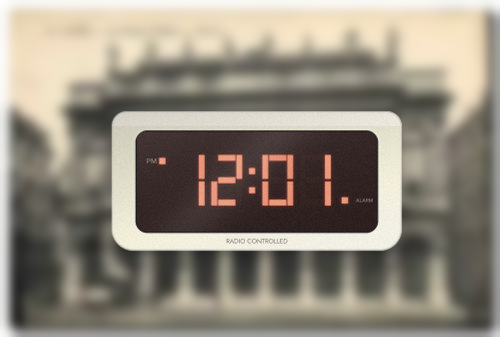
12h01
